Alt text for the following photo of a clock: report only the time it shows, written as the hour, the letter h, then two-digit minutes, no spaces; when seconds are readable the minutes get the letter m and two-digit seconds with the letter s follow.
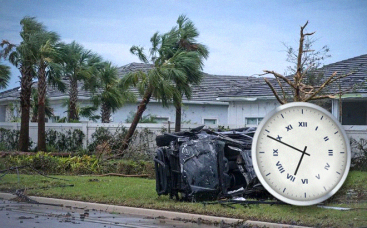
6h49
